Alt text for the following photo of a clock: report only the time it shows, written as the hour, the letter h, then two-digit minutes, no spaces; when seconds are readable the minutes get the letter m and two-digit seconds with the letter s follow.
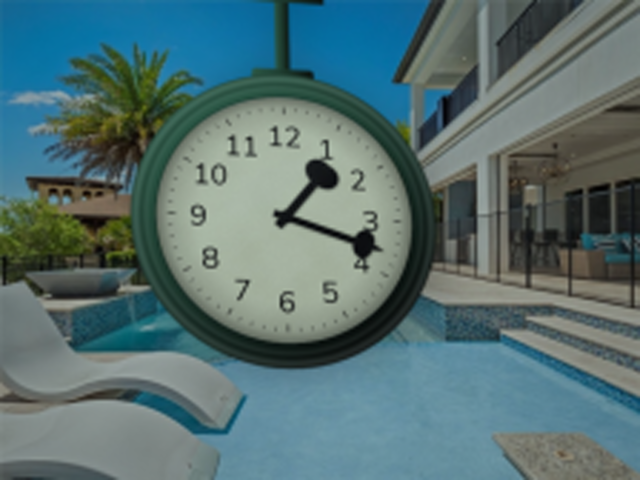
1h18
